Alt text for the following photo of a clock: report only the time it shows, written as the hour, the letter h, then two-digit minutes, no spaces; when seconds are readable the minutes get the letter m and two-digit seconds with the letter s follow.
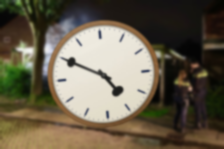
4h50
